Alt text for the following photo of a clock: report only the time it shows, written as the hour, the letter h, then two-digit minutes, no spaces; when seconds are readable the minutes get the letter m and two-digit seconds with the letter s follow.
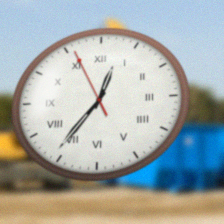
12h35m56s
